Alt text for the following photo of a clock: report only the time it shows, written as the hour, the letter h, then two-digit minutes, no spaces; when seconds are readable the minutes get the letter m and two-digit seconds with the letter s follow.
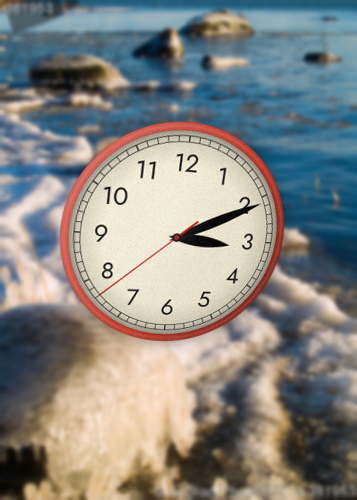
3h10m38s
